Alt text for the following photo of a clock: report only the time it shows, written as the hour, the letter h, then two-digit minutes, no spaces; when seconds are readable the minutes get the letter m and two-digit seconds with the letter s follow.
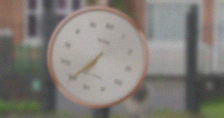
6h35
